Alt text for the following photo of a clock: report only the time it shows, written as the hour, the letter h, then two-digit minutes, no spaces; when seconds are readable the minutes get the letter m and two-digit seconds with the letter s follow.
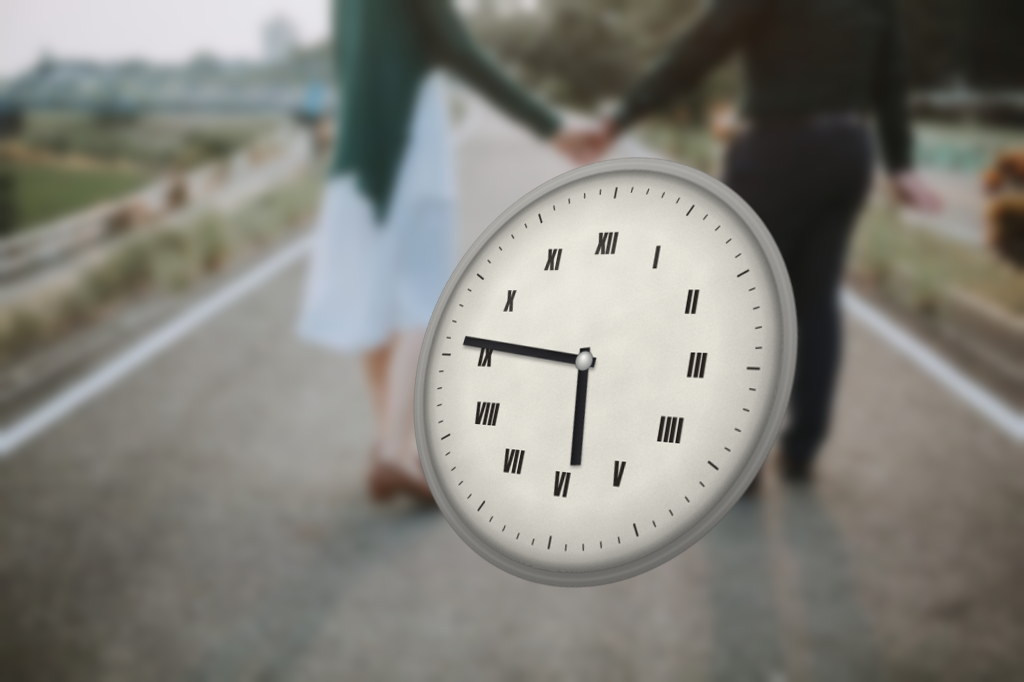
5h46
